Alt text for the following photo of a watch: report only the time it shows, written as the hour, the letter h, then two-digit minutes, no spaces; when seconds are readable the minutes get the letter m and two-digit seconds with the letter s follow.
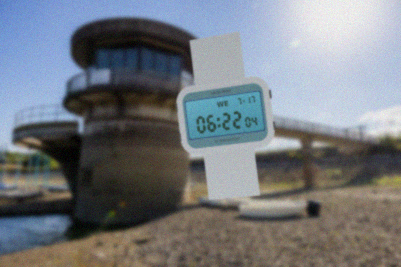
6h22m04s
